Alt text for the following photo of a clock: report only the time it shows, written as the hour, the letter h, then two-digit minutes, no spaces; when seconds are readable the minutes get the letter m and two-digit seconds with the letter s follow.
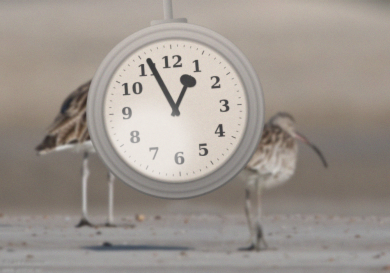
12h56
